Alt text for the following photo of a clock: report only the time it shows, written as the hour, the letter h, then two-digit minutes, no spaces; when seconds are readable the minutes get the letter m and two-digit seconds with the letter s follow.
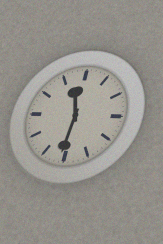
11h31
